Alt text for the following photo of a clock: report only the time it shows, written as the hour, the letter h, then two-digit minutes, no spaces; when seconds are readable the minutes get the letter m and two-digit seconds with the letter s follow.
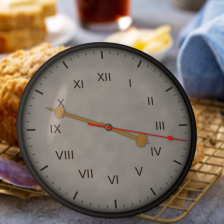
3h48m17s
